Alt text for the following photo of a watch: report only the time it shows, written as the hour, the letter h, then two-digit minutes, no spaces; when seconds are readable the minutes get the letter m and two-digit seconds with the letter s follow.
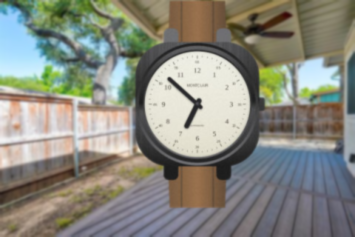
6h52
